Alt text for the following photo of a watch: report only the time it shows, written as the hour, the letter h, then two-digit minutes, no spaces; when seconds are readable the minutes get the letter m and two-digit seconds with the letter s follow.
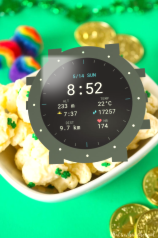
8h52
